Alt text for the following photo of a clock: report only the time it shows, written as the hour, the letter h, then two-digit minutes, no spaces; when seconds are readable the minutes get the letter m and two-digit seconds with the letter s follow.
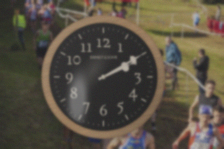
2h10
